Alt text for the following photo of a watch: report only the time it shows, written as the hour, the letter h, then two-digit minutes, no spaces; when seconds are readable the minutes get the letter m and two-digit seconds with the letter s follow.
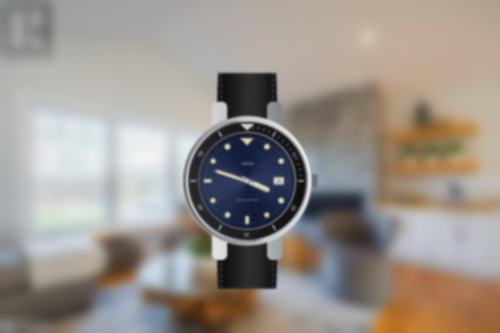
3h48
